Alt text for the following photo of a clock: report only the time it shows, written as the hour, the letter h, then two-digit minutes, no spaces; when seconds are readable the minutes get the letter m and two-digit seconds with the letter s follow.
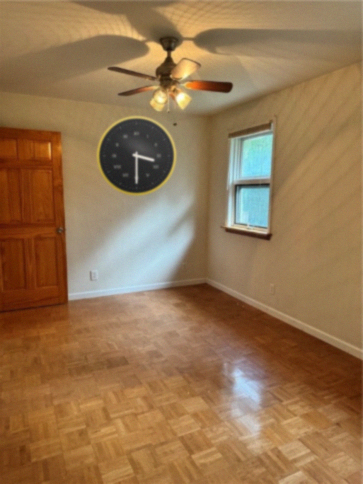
3h30
